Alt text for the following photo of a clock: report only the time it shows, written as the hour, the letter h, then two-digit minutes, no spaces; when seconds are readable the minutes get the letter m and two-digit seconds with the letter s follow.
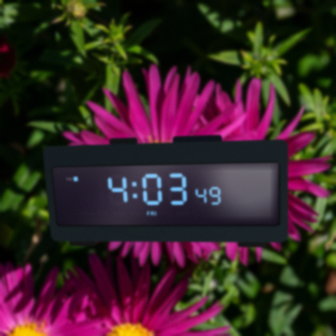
4h03m49s
